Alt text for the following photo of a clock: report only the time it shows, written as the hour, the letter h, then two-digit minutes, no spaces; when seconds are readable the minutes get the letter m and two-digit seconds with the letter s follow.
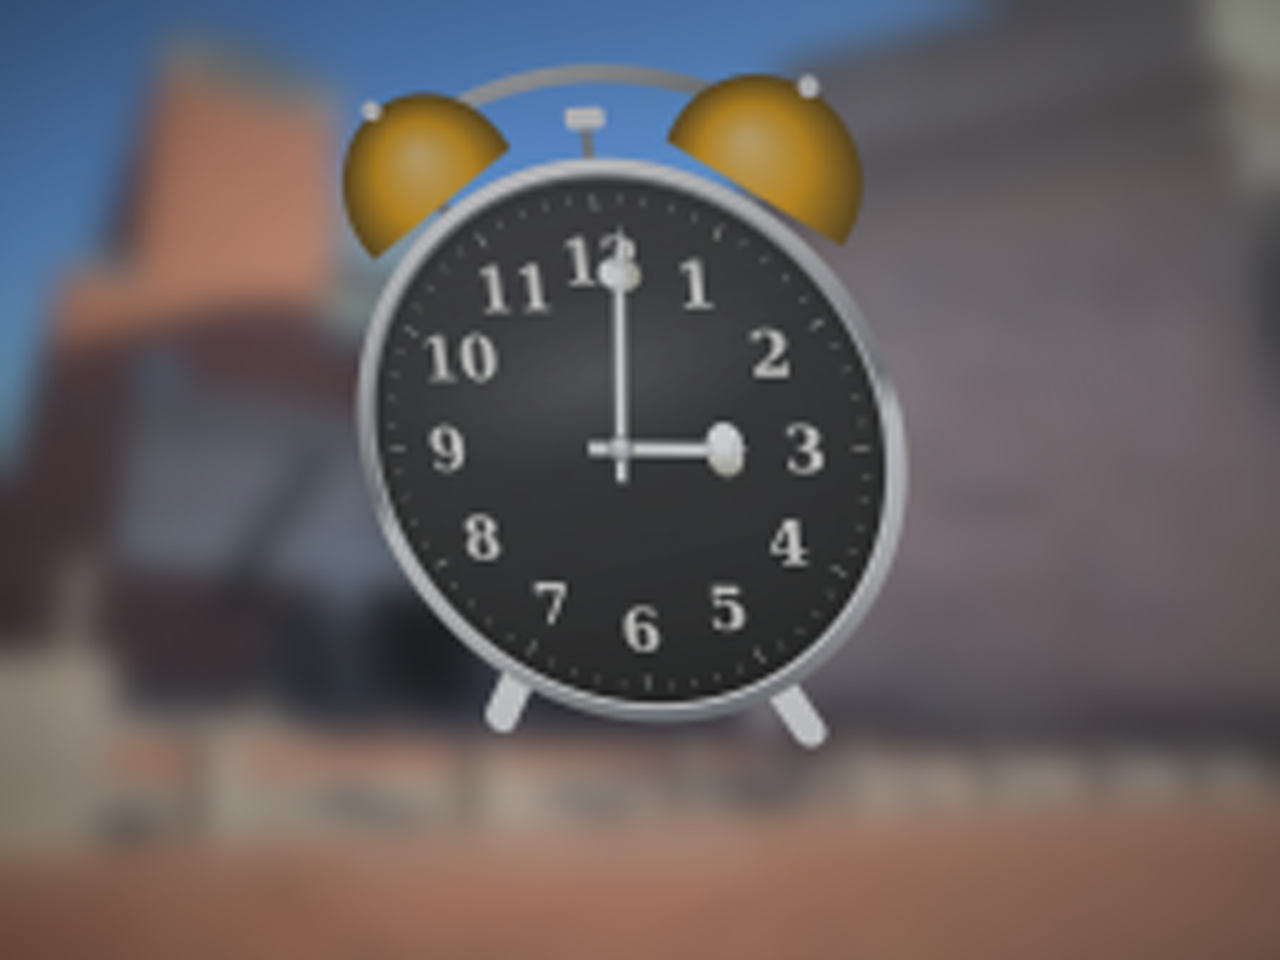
3h01
